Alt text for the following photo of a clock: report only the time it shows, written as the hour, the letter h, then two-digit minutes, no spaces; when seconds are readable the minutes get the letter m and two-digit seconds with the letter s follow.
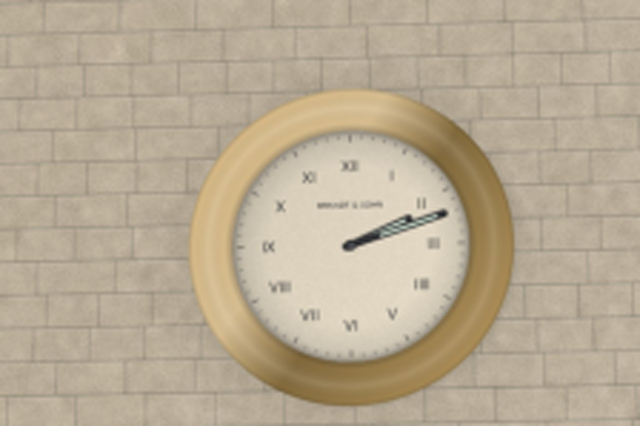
2h12
